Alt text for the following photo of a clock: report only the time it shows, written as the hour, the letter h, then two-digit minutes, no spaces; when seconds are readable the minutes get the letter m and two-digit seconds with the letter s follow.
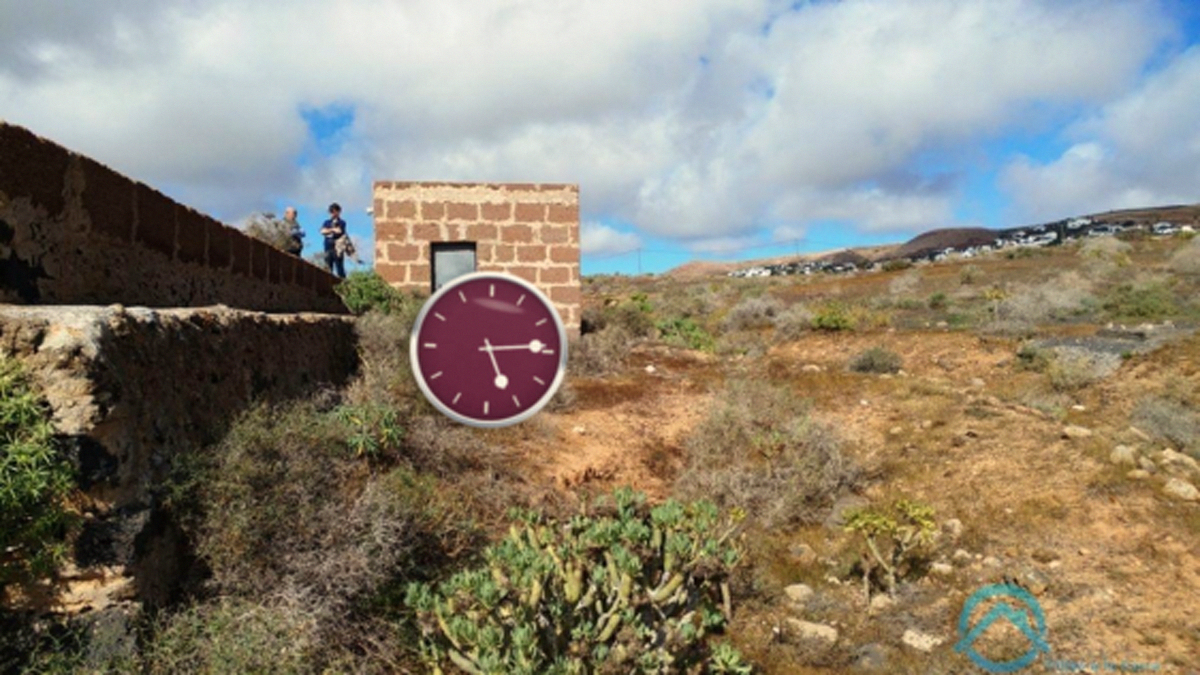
5h14
